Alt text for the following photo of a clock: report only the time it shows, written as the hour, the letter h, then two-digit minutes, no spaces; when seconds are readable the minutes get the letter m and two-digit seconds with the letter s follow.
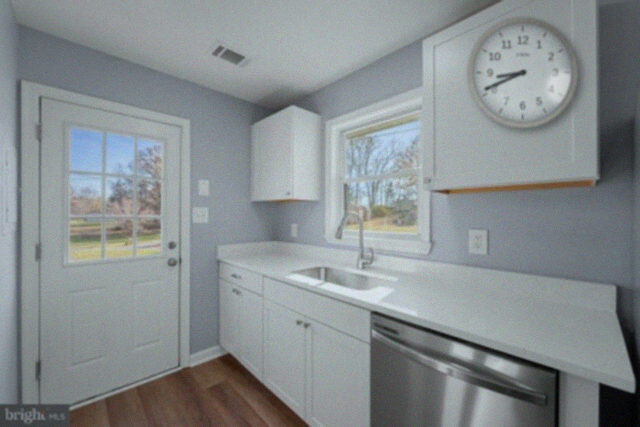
8h41
